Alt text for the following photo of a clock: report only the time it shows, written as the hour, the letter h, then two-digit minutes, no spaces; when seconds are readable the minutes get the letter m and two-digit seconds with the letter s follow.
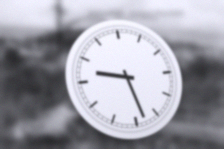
9h28
